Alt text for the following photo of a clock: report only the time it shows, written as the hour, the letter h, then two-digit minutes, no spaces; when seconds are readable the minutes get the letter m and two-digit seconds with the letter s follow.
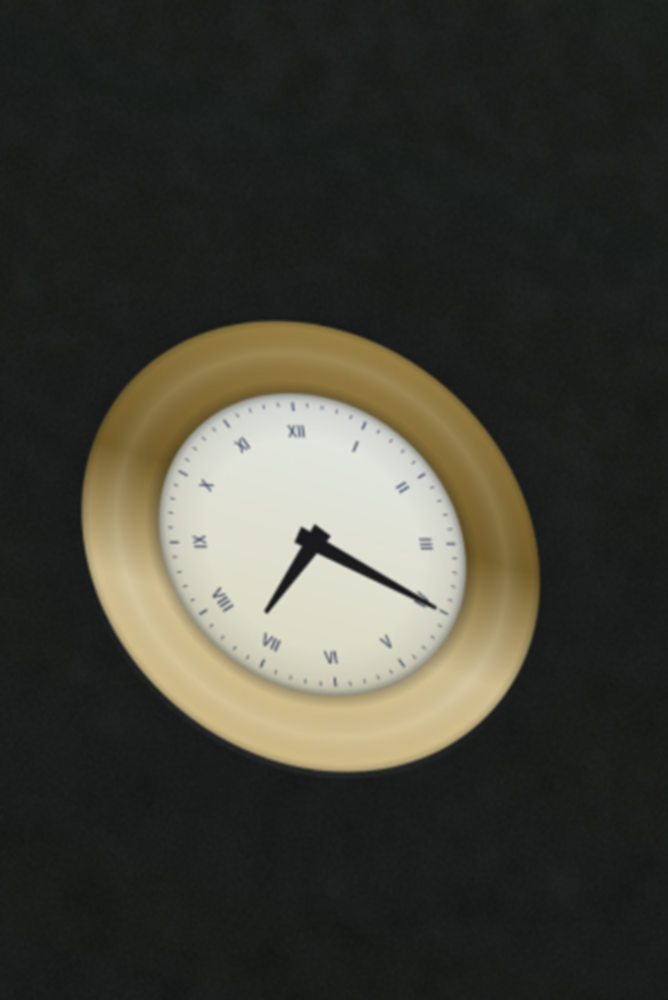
7h20
